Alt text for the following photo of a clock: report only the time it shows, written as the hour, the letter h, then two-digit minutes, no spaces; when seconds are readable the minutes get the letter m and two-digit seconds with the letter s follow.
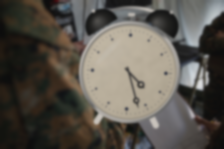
4h27
